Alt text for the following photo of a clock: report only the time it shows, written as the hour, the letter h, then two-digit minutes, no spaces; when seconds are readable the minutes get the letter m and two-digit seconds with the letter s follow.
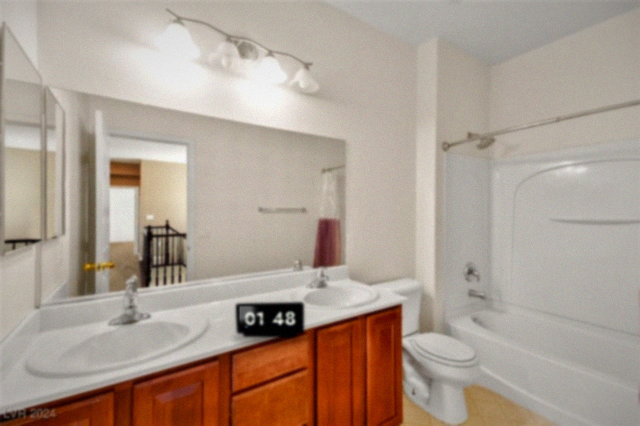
1h48
